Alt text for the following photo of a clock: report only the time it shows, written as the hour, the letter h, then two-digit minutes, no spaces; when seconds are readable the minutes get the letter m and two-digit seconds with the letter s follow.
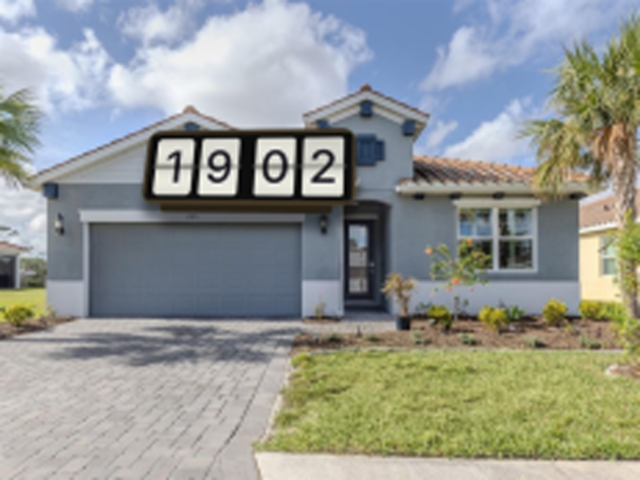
19h02
